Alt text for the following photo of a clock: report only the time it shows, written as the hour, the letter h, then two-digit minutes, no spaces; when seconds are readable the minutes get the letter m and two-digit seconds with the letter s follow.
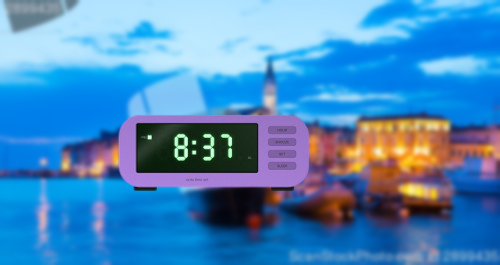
8h37
